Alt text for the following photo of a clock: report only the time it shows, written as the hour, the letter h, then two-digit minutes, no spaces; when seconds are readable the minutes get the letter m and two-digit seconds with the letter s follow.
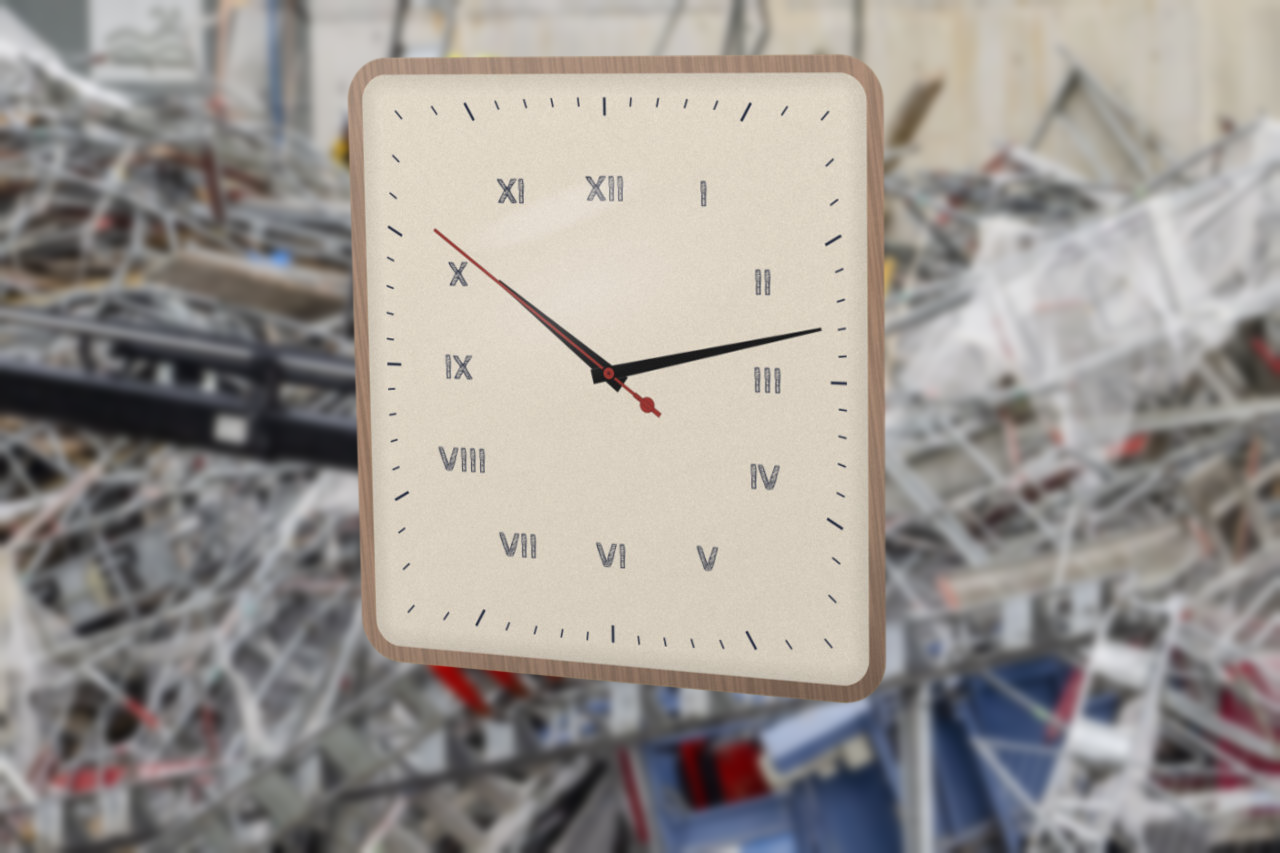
10h12m51s
